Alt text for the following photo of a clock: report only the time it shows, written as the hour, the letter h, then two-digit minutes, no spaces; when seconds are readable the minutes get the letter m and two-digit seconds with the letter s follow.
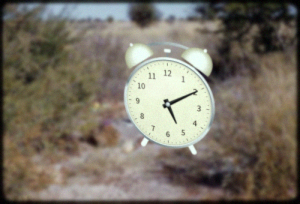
5h10
